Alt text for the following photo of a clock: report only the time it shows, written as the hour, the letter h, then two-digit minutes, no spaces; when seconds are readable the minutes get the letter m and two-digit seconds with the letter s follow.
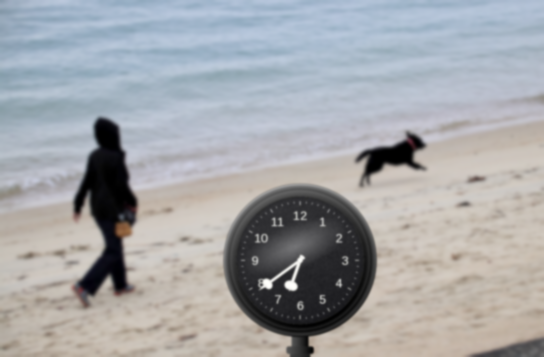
6h39
